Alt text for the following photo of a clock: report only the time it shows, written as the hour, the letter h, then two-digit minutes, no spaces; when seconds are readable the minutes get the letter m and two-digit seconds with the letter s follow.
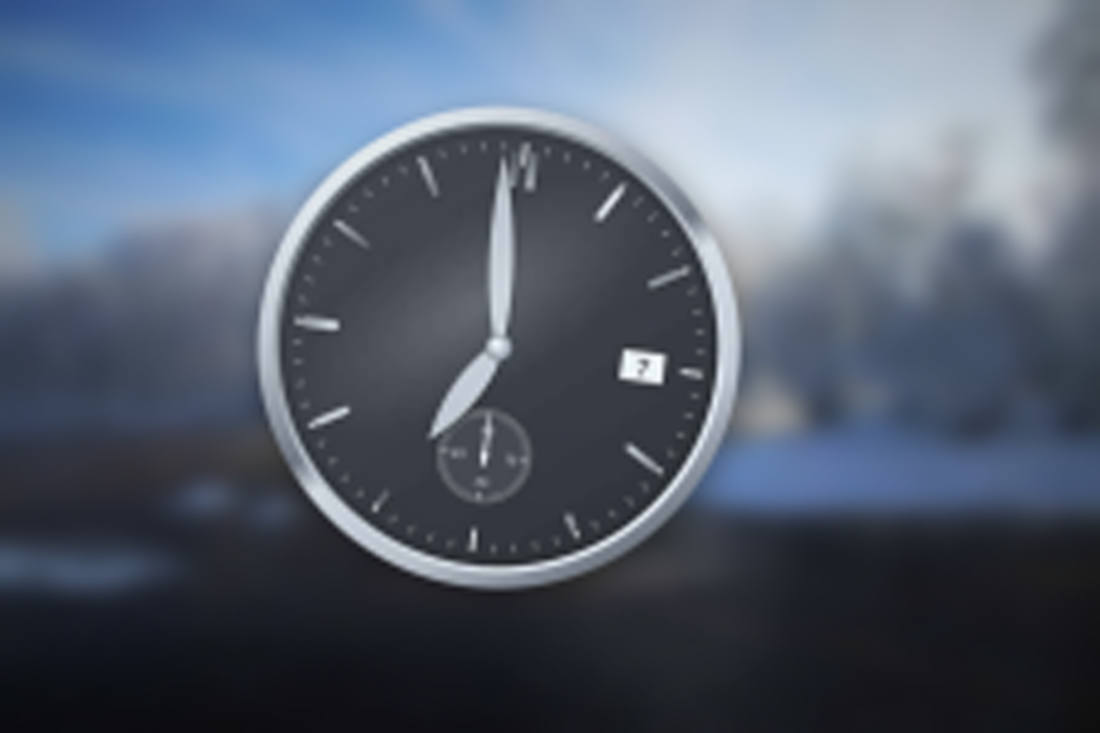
6h59
